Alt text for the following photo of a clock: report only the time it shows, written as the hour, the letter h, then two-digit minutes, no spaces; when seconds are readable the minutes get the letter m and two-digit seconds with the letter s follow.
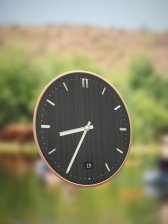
8h35
